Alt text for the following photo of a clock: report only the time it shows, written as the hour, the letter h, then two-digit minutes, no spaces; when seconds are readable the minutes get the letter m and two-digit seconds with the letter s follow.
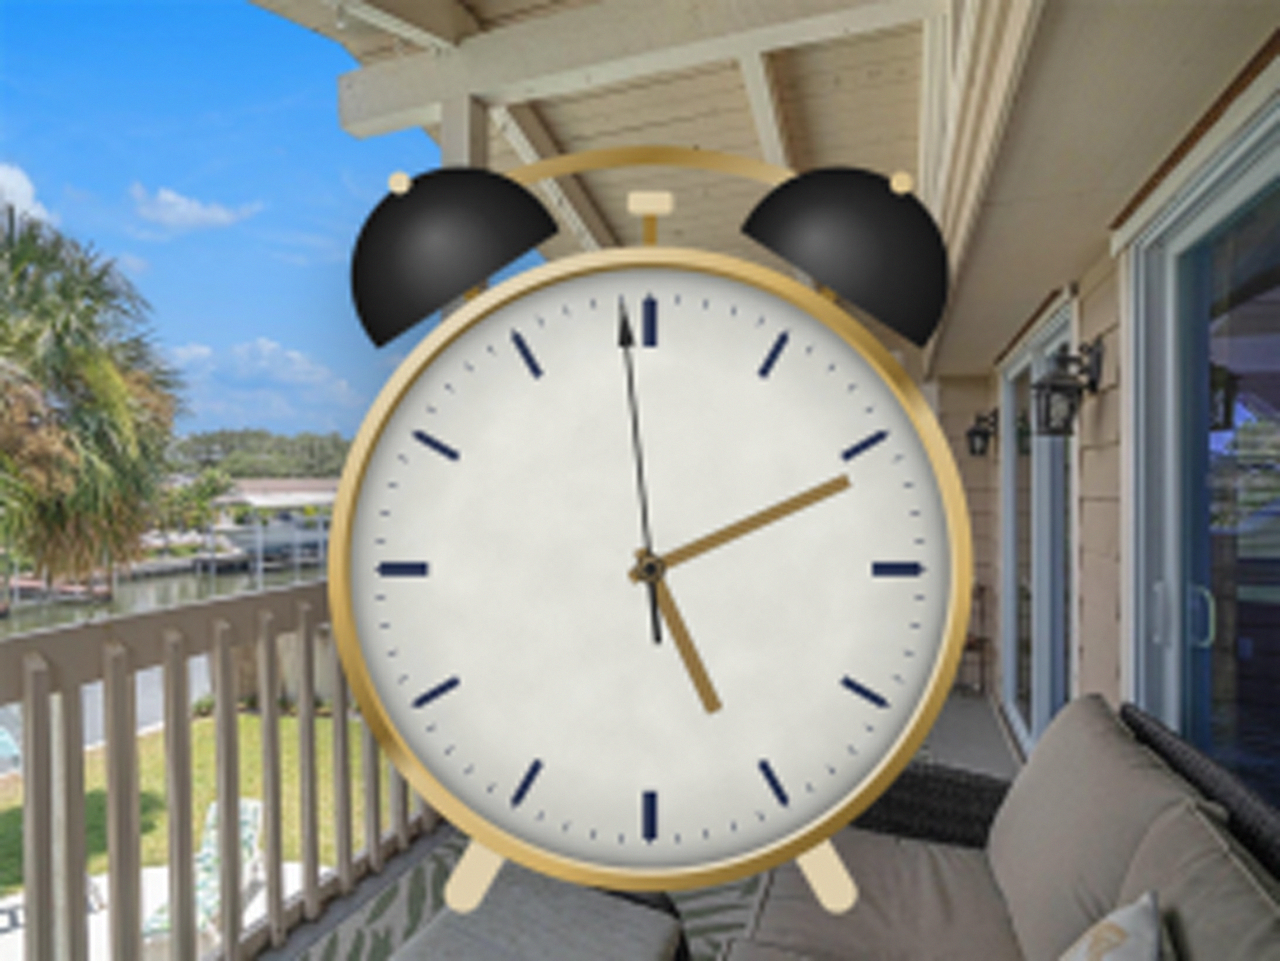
5h10m59s
